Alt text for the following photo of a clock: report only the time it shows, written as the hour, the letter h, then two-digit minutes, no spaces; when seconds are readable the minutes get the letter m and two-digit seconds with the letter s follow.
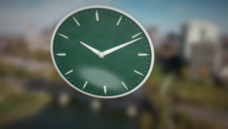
10h11
